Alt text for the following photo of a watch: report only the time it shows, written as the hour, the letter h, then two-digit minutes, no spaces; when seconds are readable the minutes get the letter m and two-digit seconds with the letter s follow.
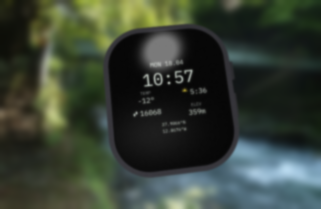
10h57
